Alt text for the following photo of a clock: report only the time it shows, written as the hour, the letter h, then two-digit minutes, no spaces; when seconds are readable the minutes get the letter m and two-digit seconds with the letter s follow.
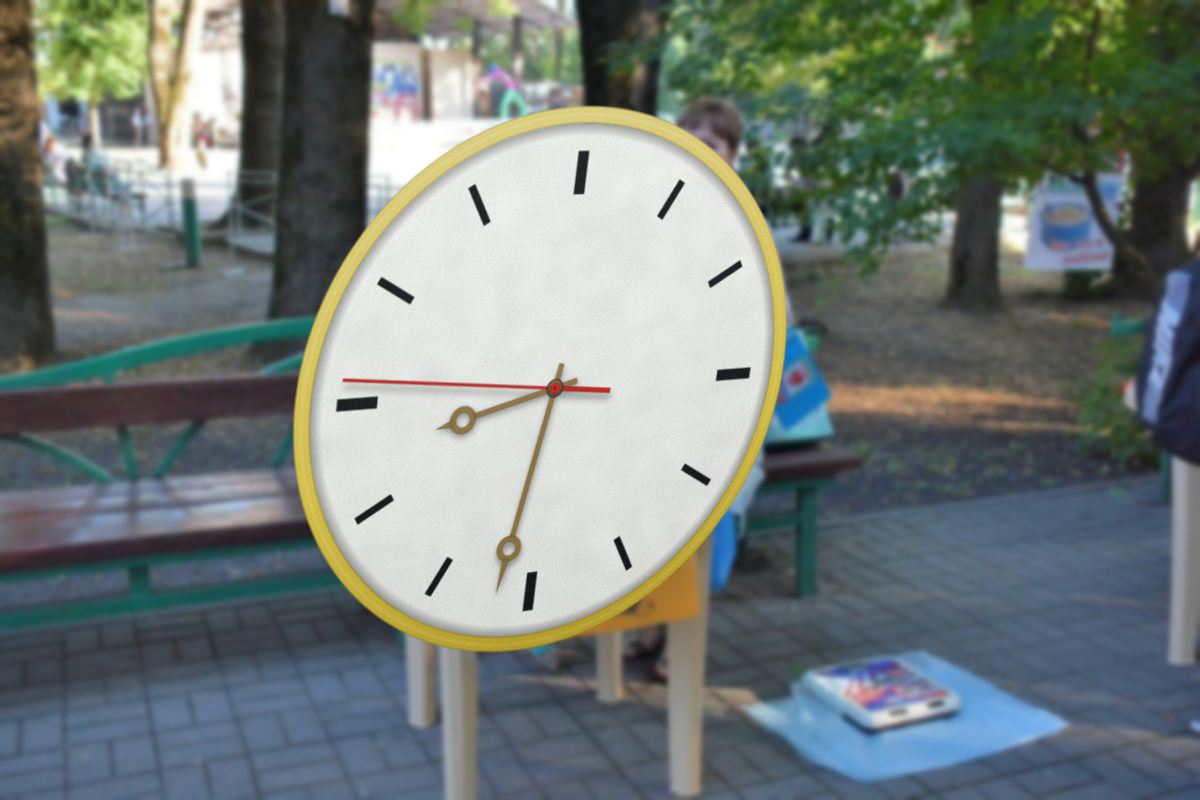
8h31m46s
